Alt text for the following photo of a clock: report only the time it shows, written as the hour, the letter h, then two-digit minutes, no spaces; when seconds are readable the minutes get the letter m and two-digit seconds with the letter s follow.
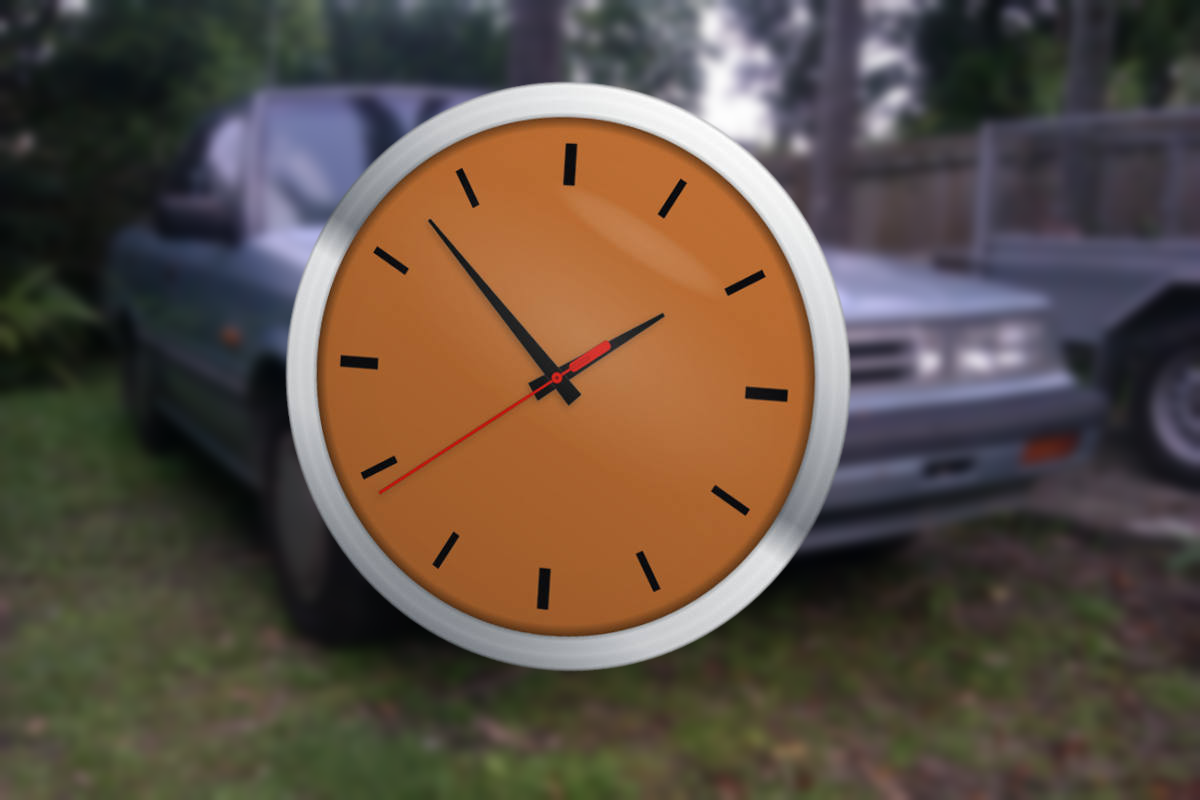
1h52m39s
